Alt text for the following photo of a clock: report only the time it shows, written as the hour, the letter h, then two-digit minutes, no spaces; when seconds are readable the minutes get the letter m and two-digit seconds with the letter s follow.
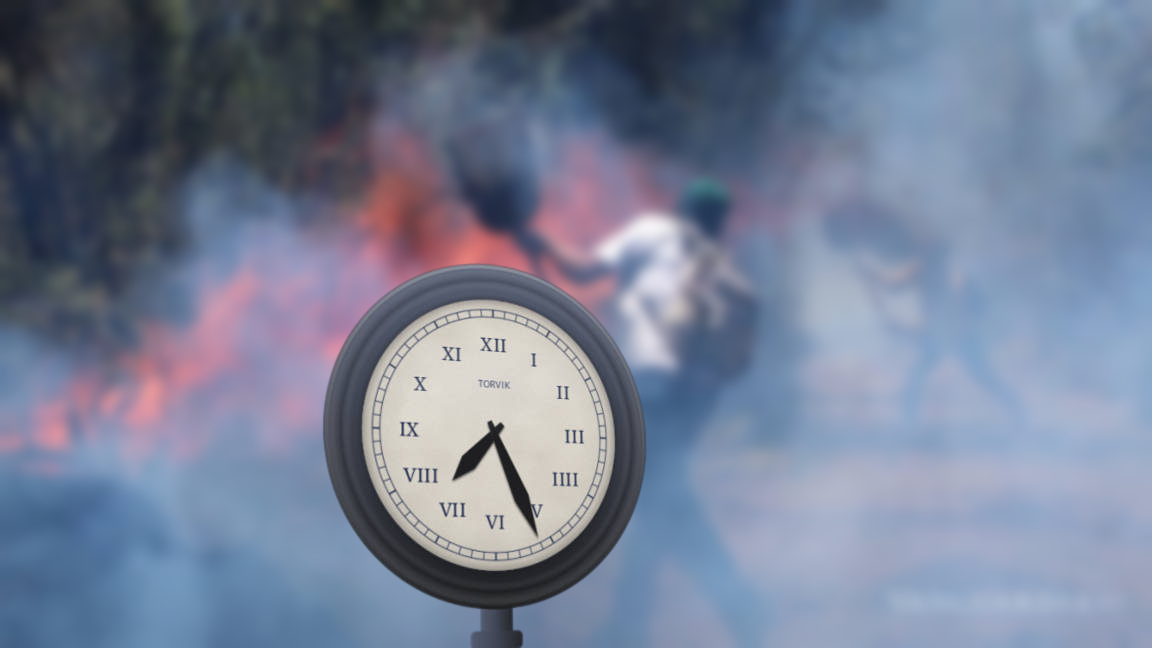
7h26
